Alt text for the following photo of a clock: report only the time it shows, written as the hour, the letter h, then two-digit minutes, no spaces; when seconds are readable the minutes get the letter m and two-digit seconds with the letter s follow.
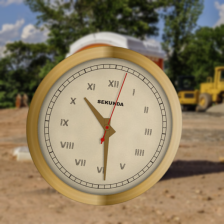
10h29m02s
